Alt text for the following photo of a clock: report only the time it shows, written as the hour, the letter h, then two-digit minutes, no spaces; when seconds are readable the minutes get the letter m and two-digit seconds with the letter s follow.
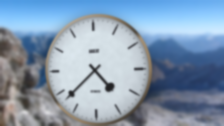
4h38
